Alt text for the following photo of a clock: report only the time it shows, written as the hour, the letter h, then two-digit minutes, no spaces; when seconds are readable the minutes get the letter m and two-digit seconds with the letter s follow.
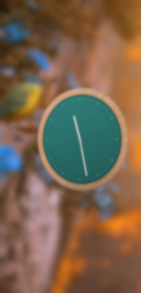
11h28
